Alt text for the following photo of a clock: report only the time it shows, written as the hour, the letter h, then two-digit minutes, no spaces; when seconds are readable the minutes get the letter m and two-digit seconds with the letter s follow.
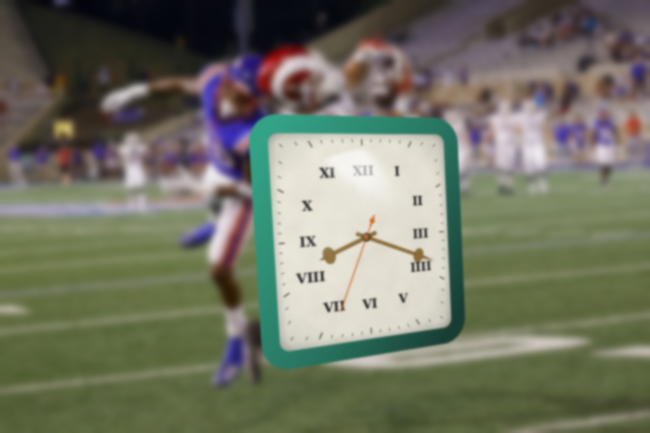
8h18m34s
